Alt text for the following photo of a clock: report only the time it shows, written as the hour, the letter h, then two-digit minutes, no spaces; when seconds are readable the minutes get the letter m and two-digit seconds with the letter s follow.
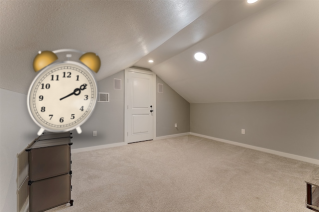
2h10
